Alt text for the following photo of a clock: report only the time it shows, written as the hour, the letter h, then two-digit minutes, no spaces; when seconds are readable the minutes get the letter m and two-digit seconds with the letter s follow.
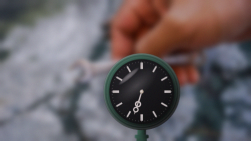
6h33
